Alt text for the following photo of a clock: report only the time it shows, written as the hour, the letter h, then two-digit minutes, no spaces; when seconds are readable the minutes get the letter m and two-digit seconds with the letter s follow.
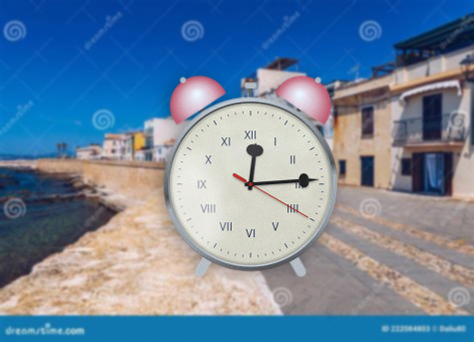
12h14m20s
